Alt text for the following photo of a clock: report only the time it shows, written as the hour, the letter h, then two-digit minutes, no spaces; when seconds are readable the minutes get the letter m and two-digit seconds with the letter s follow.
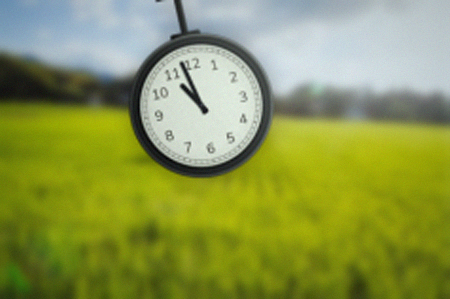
10h58
